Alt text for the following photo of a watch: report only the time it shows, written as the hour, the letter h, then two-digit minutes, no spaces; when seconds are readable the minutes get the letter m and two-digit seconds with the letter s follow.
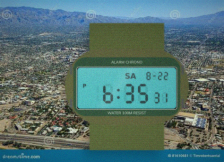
6h35m31s
